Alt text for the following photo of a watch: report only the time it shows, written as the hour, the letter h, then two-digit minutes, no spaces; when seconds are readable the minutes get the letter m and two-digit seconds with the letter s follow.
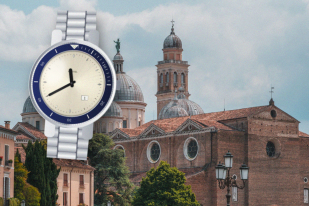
11h40
